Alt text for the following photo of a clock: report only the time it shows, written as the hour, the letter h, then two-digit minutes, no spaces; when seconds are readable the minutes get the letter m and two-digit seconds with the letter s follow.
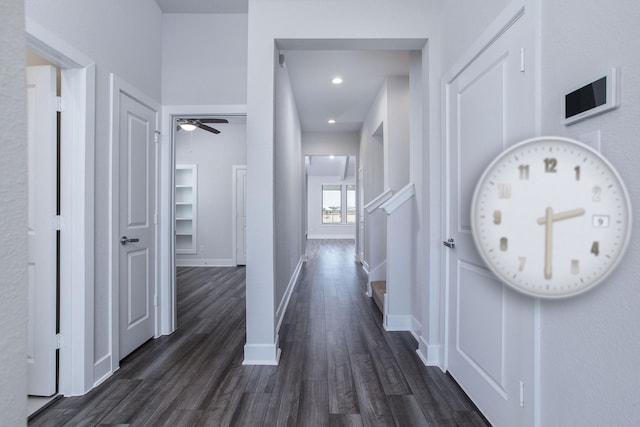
2h30
